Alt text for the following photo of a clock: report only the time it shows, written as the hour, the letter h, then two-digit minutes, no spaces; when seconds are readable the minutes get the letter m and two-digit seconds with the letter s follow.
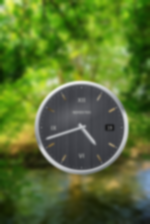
4h42
